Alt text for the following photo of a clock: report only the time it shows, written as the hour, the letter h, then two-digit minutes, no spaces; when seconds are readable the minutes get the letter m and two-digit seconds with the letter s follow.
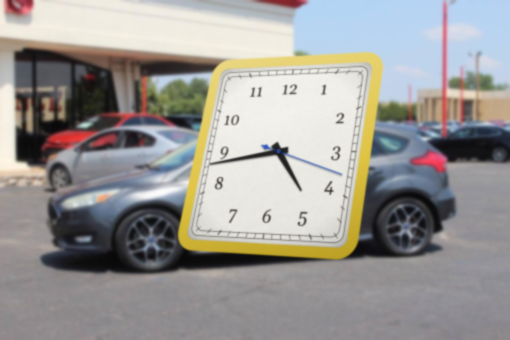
4h43m18s
